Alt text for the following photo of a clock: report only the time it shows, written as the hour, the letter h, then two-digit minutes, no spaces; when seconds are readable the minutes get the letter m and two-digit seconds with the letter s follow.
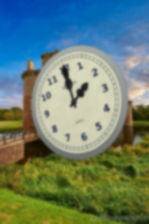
2h00
